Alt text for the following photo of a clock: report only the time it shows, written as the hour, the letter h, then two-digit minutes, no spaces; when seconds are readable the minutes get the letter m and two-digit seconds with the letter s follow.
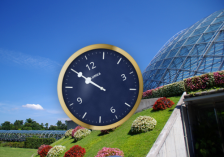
10h55
